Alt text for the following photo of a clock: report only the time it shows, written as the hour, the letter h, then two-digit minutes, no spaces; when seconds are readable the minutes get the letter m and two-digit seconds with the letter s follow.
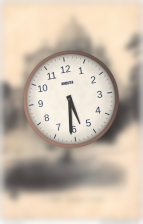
5h31
